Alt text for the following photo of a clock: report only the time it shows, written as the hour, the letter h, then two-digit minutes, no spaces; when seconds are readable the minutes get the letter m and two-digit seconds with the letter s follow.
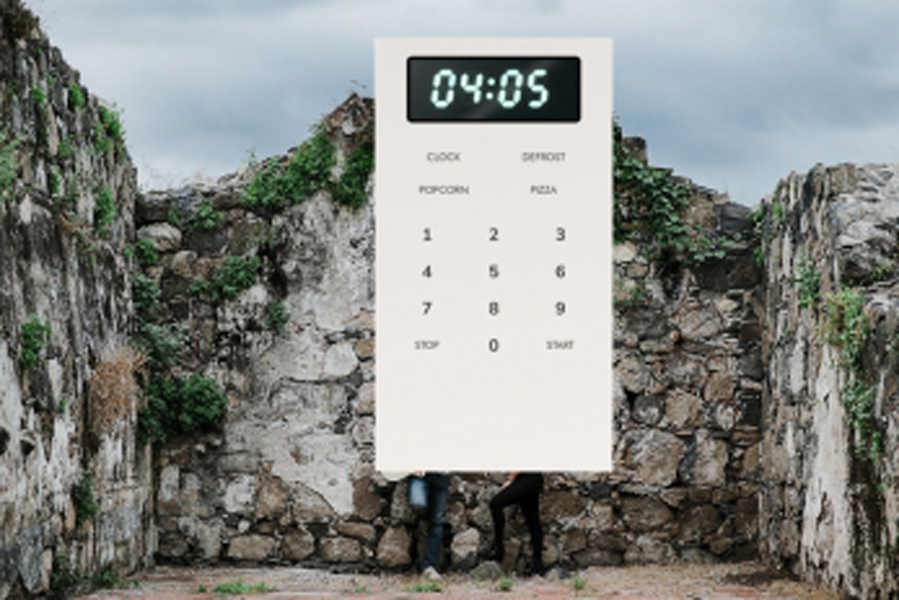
4h05
